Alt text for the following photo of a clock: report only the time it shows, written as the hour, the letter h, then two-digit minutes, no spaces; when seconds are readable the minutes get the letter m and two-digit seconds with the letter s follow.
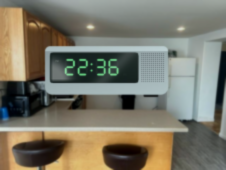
22h36
